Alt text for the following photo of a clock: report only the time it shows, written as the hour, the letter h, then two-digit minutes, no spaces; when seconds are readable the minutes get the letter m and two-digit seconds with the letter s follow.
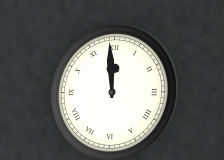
11h59
